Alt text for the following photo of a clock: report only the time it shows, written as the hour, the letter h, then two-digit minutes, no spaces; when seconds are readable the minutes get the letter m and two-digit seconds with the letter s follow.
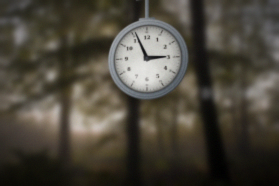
2h56
